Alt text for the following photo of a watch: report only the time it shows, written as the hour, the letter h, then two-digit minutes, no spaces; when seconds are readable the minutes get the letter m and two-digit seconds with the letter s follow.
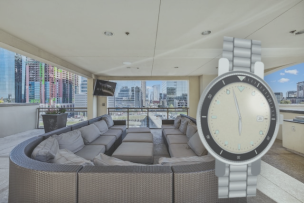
5h57
